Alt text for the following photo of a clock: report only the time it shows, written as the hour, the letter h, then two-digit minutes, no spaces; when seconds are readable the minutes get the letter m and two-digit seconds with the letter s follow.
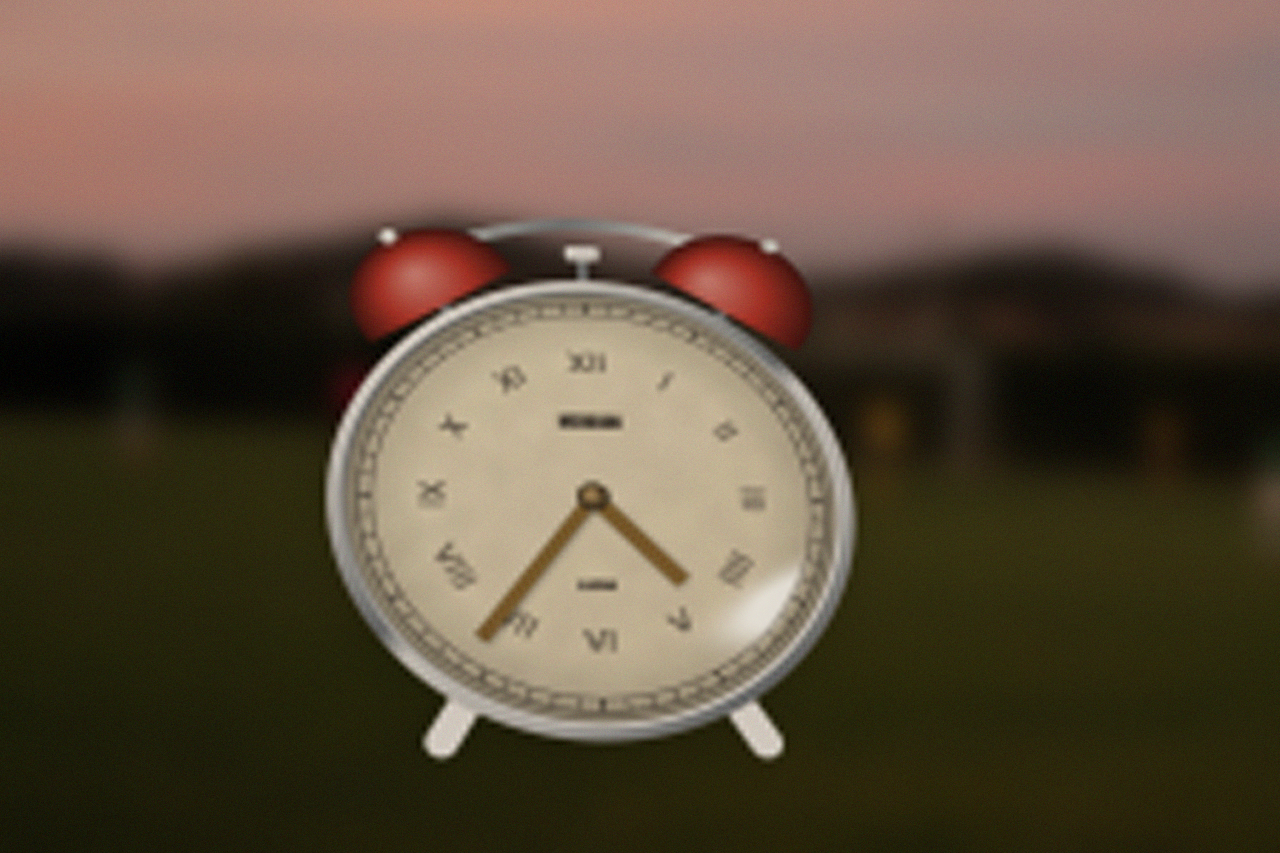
4h36
